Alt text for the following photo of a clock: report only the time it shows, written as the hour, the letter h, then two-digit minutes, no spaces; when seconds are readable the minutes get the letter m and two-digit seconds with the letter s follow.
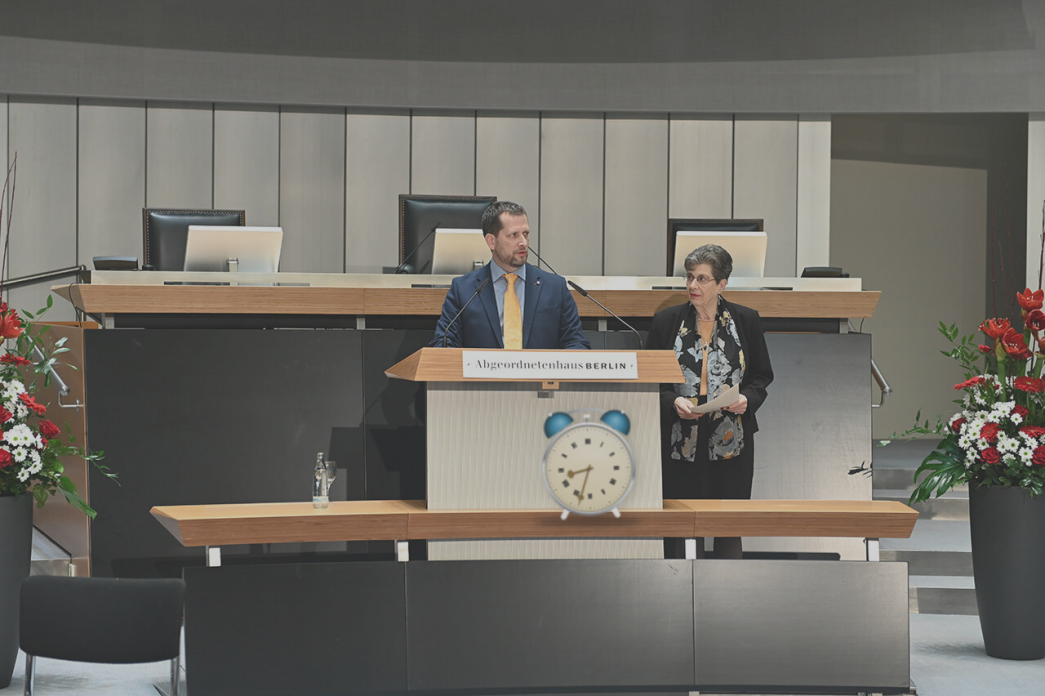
8h33
